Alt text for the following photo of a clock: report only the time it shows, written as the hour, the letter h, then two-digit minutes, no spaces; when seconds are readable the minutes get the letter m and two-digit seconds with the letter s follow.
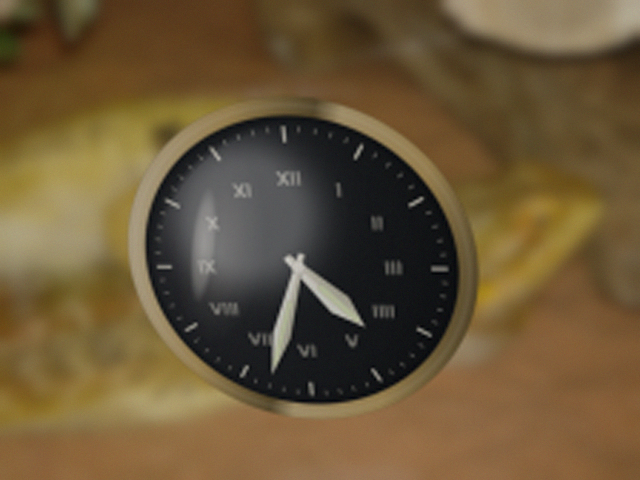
4h33
